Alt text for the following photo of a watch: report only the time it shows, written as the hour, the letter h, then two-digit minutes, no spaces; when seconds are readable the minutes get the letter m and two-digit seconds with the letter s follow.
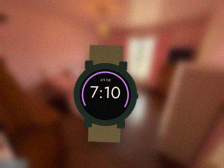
7h10
